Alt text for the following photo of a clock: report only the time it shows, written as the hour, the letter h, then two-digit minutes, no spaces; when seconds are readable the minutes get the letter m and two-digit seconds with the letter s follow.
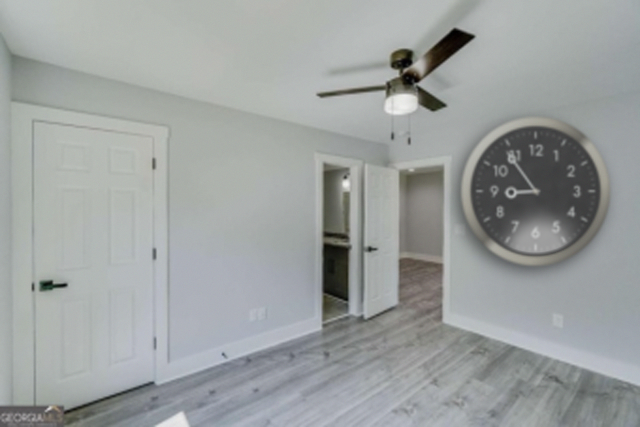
8h54
